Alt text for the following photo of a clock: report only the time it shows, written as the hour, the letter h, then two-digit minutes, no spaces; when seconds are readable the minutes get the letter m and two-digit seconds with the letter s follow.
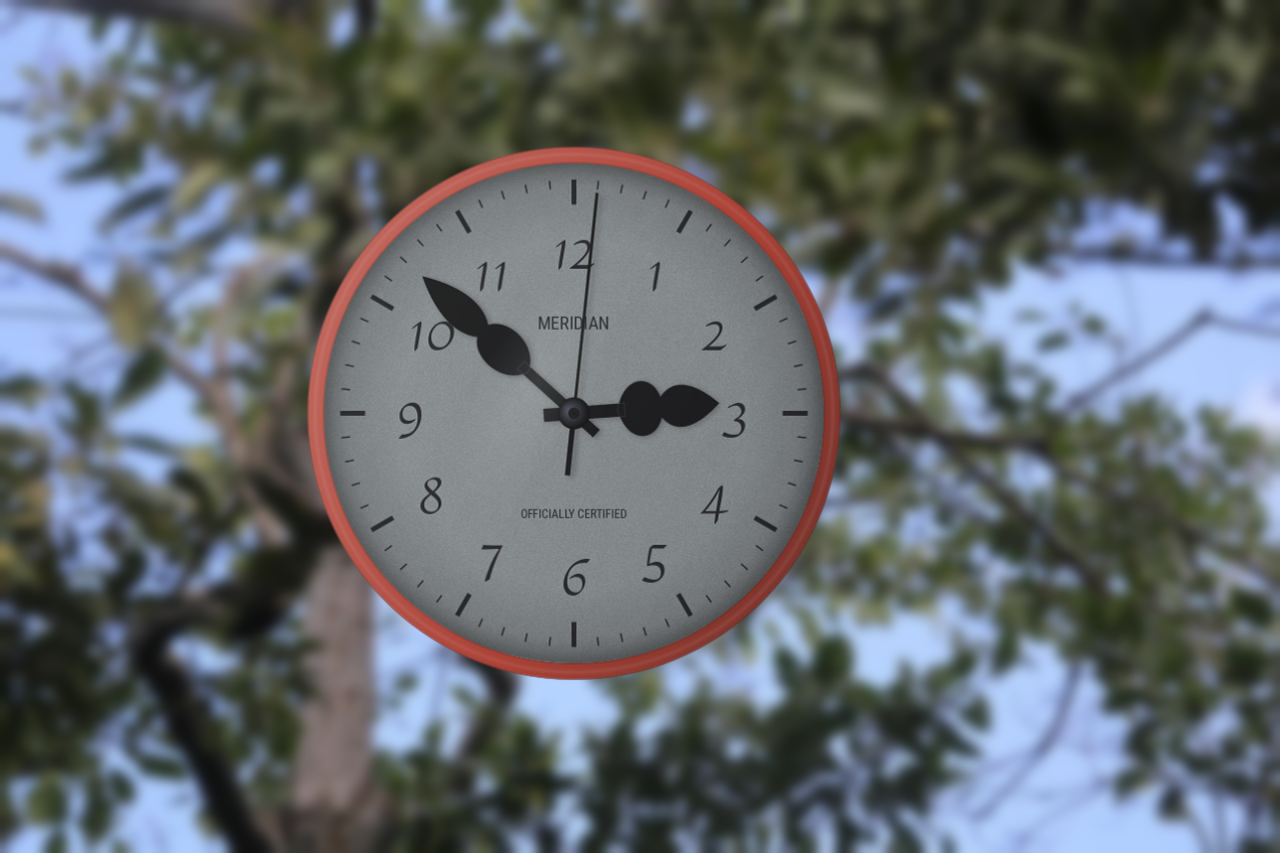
2h52m01s
